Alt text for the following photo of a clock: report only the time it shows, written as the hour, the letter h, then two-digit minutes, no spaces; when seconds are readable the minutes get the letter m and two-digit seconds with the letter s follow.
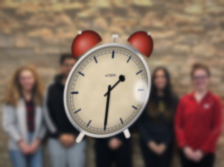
1h30
